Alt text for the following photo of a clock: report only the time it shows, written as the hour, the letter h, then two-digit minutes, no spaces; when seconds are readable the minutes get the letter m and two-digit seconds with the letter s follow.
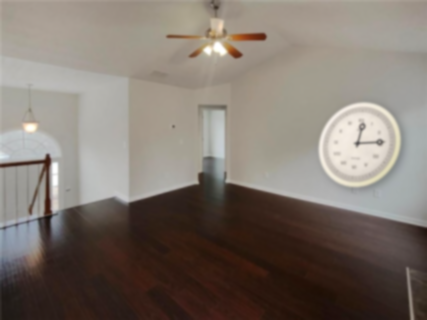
12h14
